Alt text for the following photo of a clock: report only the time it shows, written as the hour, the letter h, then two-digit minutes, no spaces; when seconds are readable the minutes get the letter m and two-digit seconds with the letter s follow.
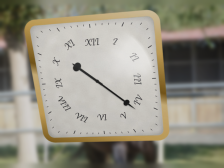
10h22
